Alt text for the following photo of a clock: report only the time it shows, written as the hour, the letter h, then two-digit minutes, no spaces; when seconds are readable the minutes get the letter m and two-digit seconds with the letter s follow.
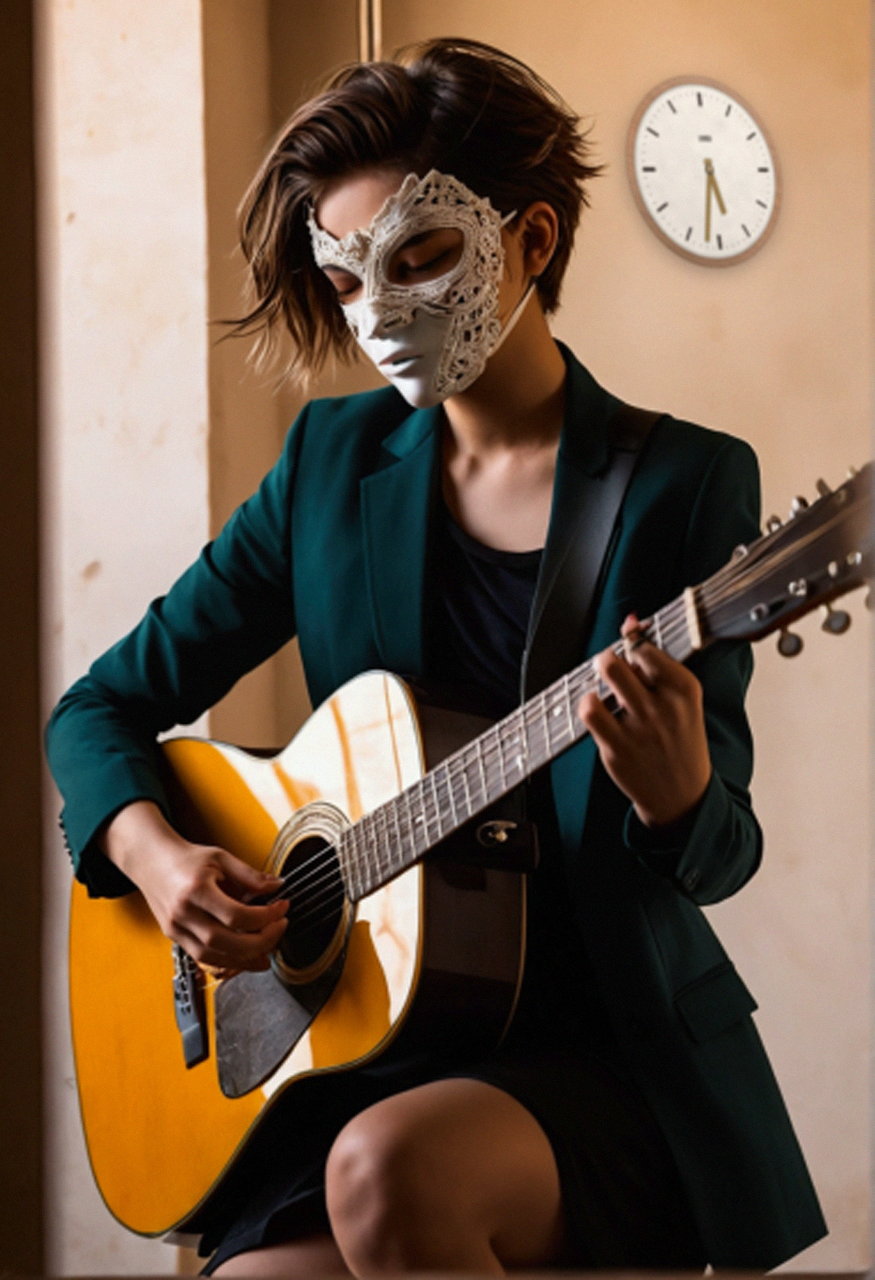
5h32
